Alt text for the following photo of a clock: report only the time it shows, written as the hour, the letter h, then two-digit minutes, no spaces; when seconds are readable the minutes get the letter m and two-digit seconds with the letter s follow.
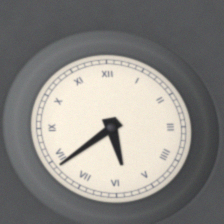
5h39
